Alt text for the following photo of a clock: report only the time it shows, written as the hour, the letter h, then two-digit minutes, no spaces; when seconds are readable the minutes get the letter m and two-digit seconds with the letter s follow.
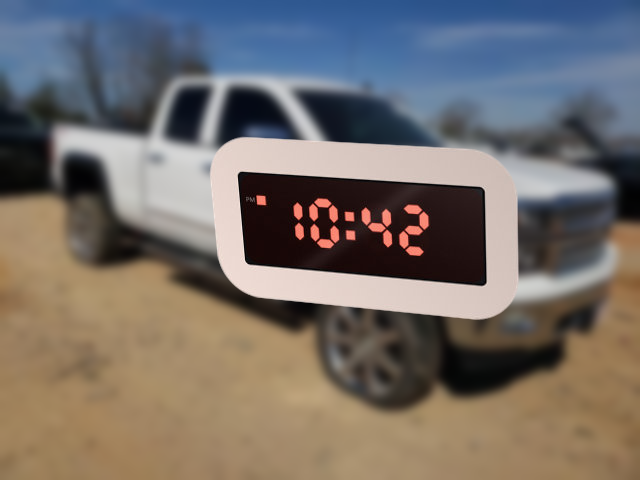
10h42
